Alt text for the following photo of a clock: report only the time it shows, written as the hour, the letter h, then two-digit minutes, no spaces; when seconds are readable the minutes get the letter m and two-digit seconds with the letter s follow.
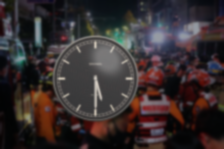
5h30
